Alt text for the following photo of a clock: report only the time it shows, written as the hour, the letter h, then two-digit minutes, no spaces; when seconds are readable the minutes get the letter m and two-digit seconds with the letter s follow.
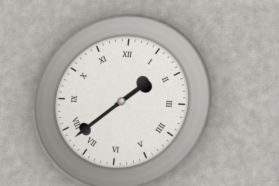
1h38
